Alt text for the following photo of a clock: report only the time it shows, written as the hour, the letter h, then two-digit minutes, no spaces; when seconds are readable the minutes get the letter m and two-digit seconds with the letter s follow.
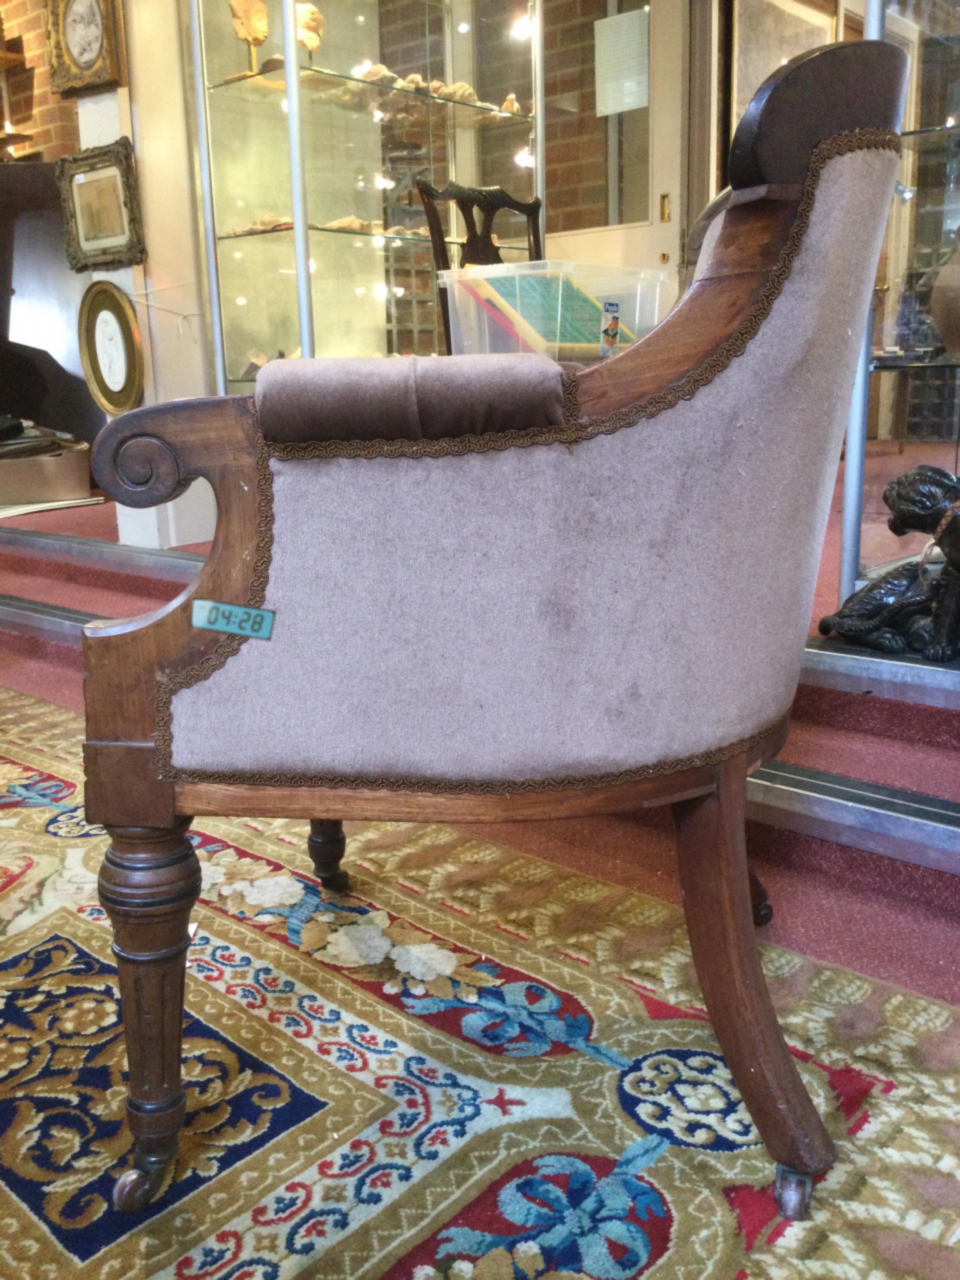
4h28
